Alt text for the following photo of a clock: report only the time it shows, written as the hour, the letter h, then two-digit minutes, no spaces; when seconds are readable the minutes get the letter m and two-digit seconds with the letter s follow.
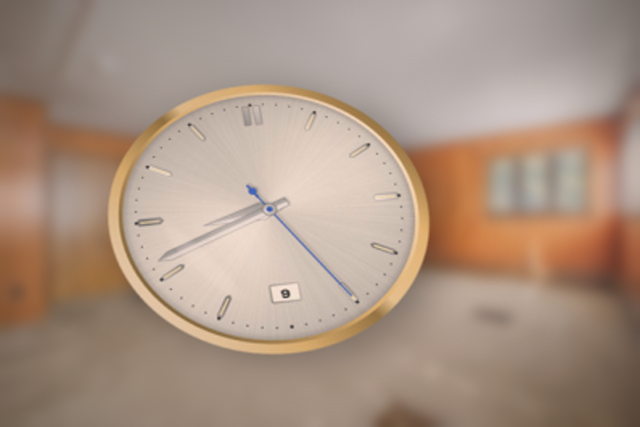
8h41m25s
